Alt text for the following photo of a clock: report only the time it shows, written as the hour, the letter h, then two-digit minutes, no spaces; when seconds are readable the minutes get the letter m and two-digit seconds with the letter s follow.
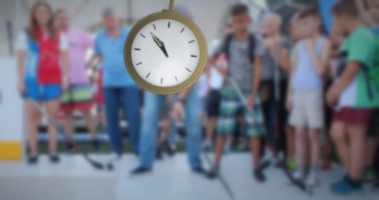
10h53
